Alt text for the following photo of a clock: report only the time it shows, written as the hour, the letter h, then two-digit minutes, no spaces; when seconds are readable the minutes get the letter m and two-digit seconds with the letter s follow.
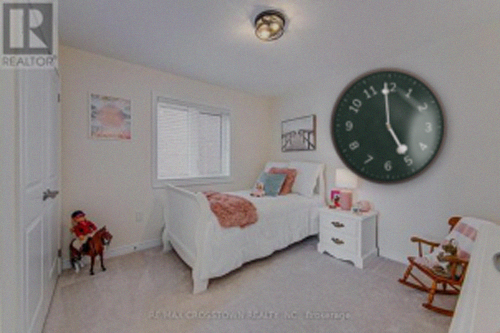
4h59
